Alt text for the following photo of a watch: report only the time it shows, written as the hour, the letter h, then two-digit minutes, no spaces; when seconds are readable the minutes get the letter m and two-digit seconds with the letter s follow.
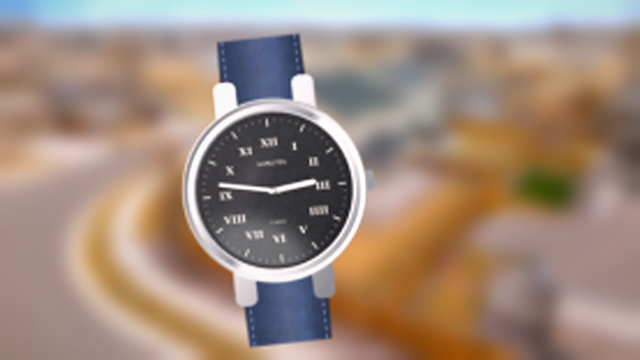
2h47
